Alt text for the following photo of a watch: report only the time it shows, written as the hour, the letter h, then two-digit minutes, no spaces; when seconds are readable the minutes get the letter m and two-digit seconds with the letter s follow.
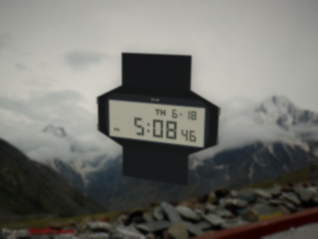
5h08m46s
